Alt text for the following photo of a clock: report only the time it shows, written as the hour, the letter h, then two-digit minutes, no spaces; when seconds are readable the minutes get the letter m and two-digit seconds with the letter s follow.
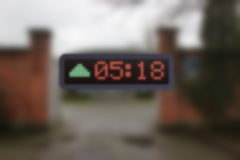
5h18
